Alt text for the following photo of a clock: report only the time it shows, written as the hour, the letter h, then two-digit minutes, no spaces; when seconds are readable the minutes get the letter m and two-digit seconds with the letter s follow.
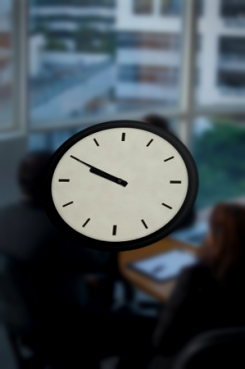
9h50
